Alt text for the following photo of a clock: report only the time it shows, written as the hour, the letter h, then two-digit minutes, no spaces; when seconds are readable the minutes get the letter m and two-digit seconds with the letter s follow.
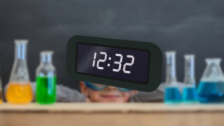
12h32
